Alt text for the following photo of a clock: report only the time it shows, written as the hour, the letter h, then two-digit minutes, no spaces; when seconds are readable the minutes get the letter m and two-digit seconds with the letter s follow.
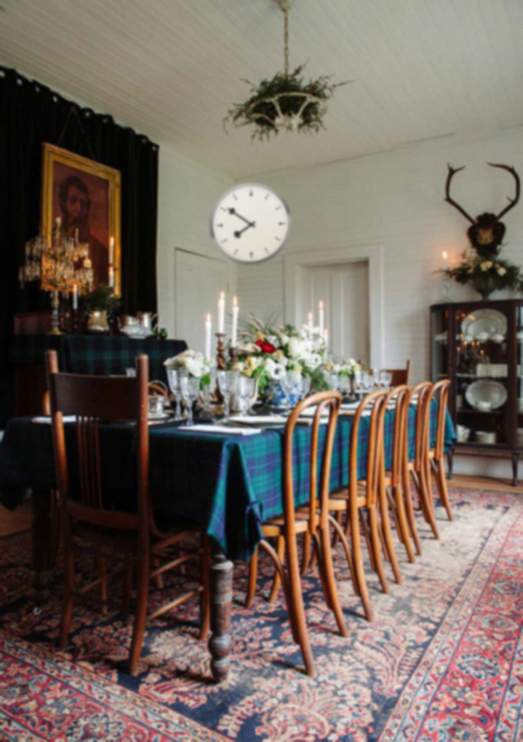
7h51
